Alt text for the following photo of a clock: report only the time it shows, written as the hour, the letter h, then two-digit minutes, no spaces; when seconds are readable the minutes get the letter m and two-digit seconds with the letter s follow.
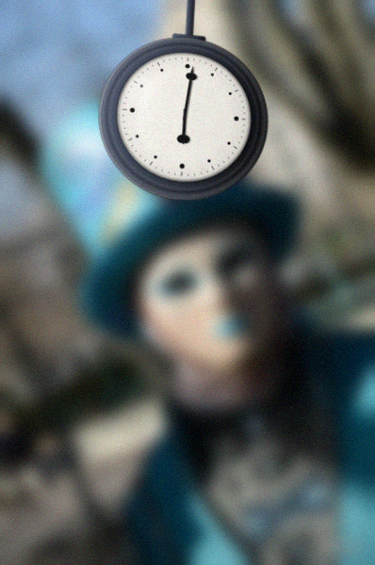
6h01
